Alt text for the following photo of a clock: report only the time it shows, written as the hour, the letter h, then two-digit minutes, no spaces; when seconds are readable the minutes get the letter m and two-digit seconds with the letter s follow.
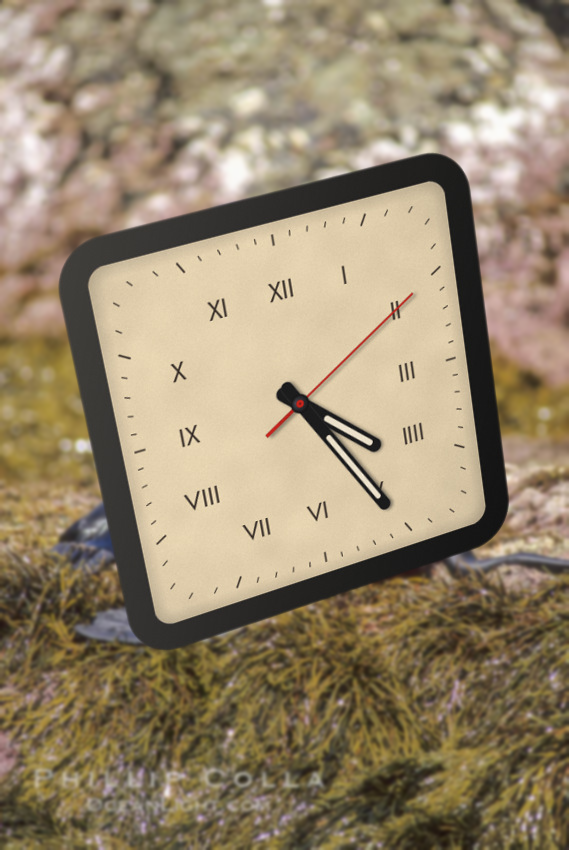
4h25m10s
